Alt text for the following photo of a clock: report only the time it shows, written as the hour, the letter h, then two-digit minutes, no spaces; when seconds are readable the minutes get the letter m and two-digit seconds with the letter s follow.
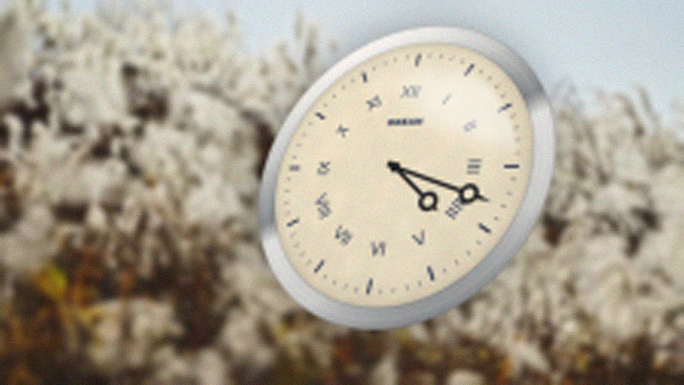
4h18
